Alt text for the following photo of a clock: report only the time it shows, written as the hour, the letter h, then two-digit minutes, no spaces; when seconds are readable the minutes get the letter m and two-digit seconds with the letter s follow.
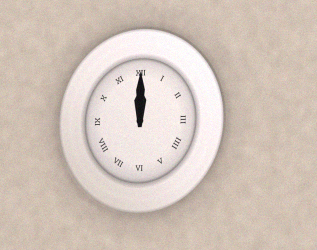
12h00
